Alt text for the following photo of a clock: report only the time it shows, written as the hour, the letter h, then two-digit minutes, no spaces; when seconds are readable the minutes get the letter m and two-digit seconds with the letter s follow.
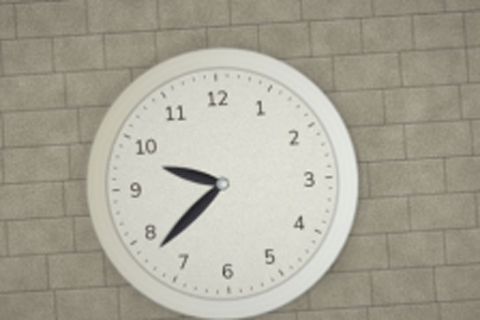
9h38
